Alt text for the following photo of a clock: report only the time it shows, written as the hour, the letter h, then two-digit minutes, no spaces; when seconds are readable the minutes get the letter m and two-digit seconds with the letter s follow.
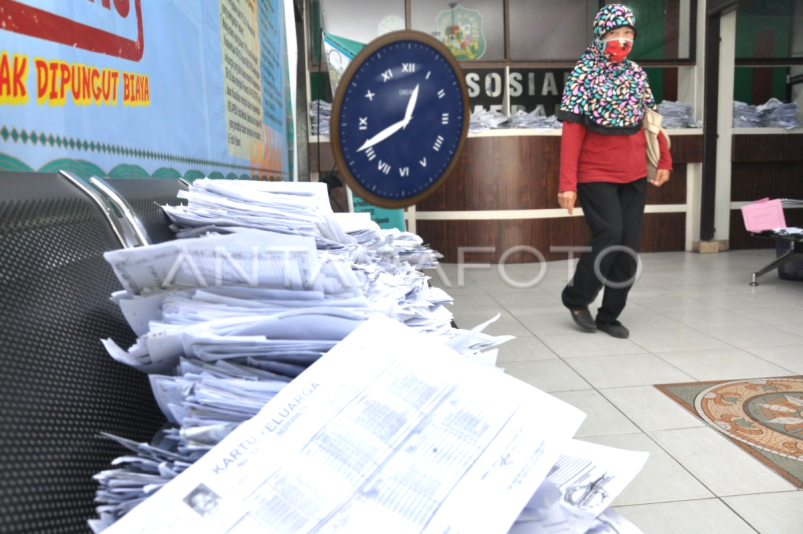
12h41
